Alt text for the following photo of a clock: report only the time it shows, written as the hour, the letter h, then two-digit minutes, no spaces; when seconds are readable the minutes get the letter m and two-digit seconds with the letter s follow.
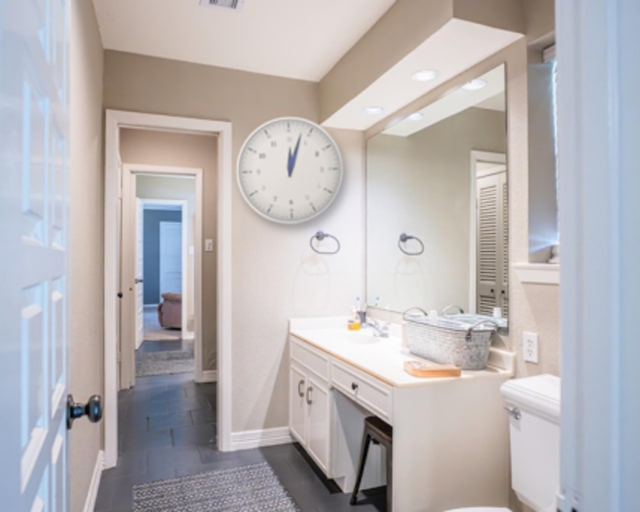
12h03
